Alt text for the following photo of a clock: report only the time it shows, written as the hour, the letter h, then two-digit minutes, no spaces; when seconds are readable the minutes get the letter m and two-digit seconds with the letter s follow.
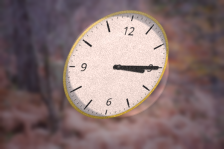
3h15
